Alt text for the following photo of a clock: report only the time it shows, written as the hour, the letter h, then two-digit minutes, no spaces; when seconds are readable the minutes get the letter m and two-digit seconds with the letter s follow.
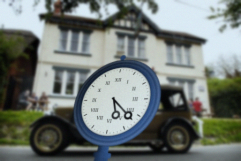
5h22
